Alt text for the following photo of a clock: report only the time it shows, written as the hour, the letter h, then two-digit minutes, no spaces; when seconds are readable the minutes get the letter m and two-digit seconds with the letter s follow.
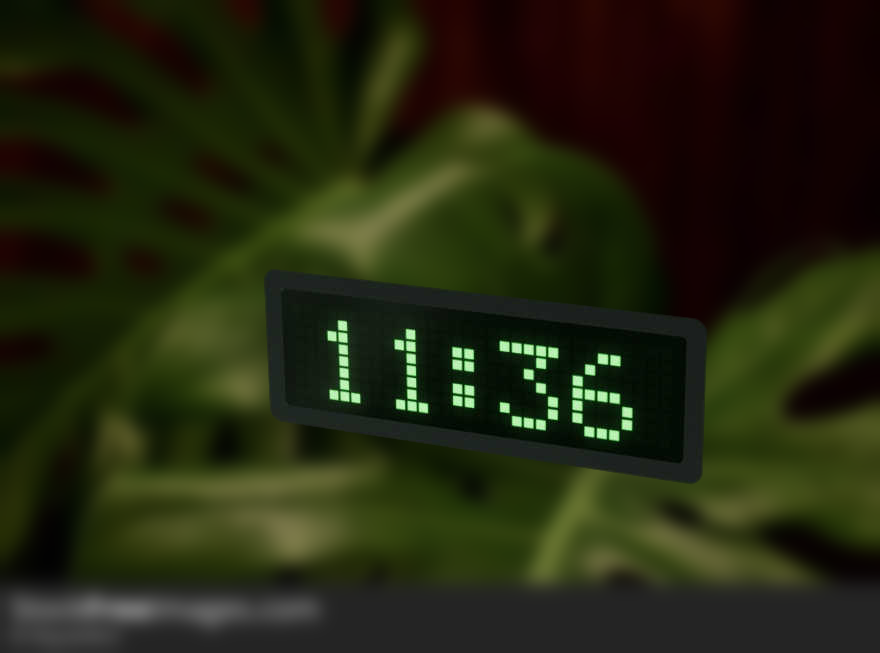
11h36
